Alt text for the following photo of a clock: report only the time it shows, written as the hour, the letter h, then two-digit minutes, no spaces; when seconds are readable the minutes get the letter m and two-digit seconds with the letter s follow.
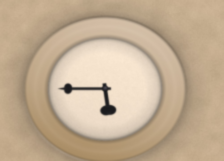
5h45
